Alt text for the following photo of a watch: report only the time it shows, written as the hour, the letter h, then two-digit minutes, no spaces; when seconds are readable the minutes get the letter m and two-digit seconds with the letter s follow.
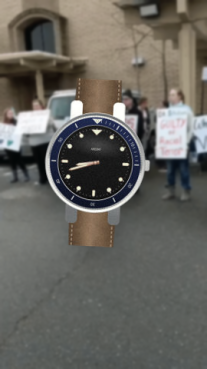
8h42
